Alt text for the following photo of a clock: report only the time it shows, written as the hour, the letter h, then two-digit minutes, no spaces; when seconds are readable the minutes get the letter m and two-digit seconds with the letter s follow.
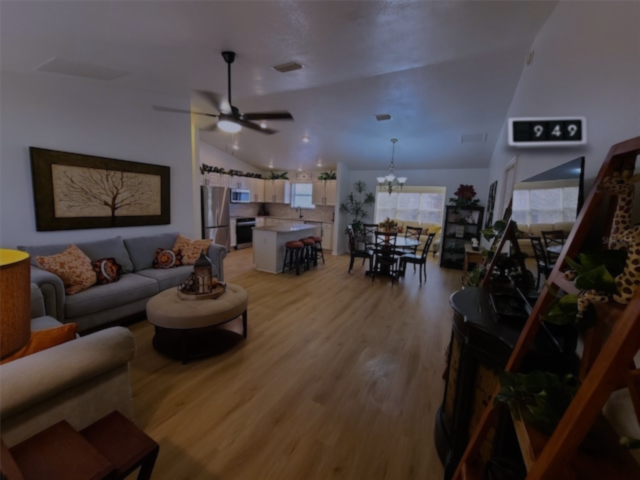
9h49
